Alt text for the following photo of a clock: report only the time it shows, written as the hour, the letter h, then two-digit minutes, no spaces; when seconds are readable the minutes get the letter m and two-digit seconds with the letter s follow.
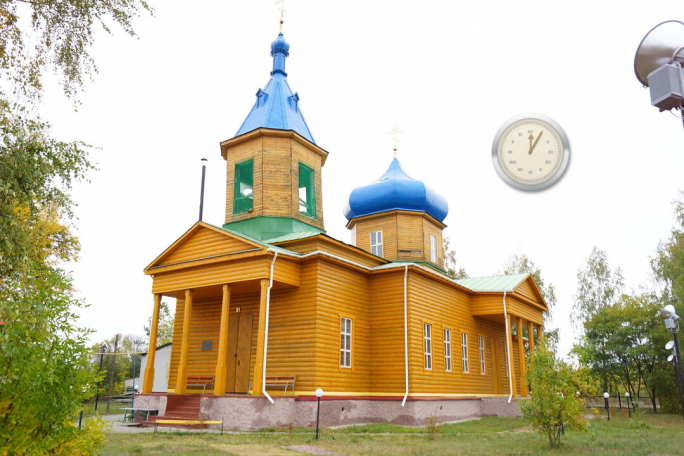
12h05
